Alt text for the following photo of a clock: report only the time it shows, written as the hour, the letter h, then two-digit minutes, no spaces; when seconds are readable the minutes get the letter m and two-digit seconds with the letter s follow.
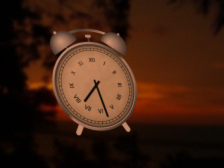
7h28
